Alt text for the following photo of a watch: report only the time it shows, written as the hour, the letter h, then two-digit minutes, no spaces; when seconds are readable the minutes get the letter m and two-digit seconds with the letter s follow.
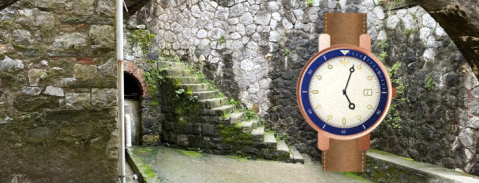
5h03
